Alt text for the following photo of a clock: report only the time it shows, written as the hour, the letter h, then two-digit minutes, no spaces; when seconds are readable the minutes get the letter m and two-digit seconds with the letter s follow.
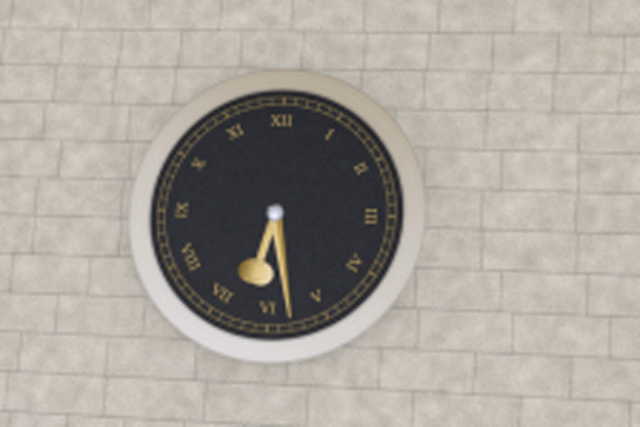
6h28
